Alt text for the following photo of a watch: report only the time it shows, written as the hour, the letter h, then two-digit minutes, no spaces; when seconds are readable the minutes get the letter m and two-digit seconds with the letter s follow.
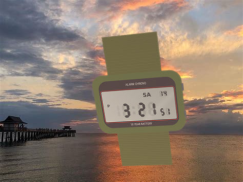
3h21m51s
